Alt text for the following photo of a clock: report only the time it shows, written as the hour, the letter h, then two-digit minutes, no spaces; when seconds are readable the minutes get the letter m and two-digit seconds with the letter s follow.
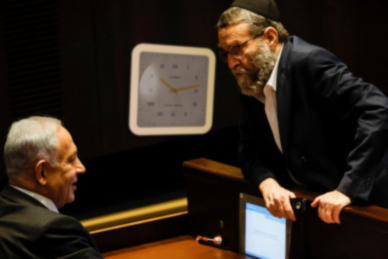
10h13
